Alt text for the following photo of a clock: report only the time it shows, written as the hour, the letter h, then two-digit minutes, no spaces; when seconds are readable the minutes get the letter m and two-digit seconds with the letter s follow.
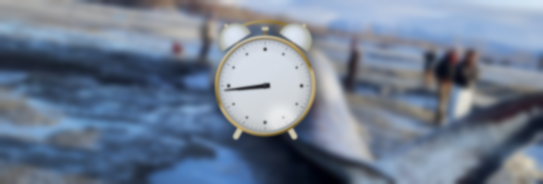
8h44
